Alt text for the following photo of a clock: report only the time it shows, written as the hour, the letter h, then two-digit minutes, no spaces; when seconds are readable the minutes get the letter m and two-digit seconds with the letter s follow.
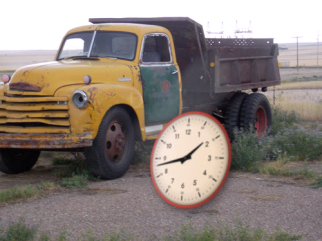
1h43
